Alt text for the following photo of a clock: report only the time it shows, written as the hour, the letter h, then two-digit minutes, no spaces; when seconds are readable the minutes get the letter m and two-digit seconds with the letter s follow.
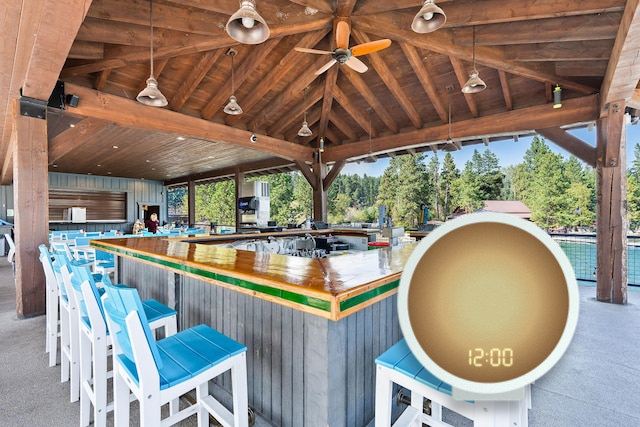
12h00
